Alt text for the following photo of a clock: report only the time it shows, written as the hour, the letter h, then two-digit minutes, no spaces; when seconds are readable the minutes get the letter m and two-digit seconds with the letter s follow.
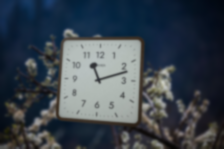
11h12
